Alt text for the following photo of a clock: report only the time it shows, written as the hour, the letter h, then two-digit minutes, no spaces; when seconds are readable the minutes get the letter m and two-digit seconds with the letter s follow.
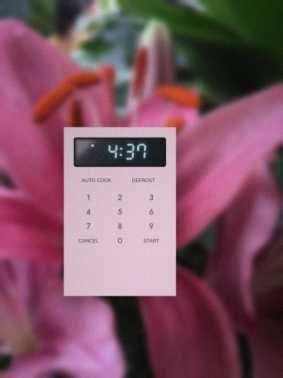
4h37
